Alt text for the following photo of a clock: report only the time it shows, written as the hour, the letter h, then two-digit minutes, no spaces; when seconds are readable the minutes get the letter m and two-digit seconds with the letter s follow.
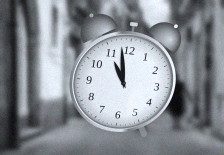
10h58
